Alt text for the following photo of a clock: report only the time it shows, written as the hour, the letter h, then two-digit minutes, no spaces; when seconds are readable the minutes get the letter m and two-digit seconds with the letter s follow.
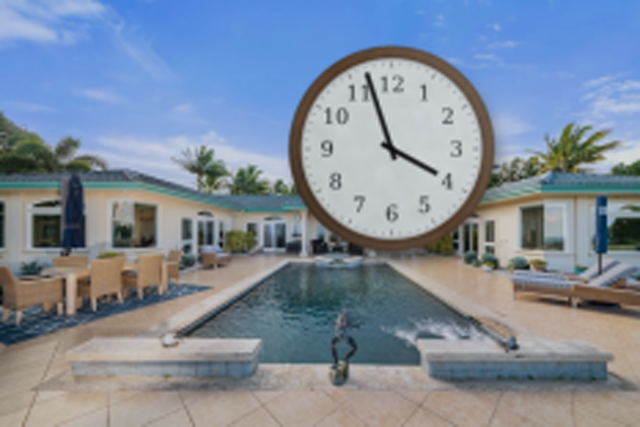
3h57
